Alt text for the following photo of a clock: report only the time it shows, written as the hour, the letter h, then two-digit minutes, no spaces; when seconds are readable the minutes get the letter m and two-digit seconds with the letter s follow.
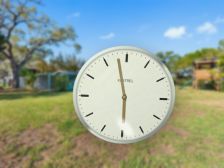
5h58
